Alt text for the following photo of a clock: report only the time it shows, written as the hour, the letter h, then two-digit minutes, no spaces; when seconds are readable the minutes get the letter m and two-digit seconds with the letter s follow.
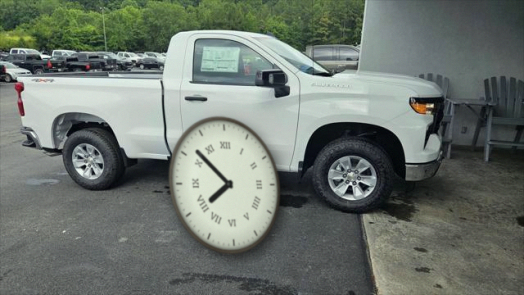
7h52
